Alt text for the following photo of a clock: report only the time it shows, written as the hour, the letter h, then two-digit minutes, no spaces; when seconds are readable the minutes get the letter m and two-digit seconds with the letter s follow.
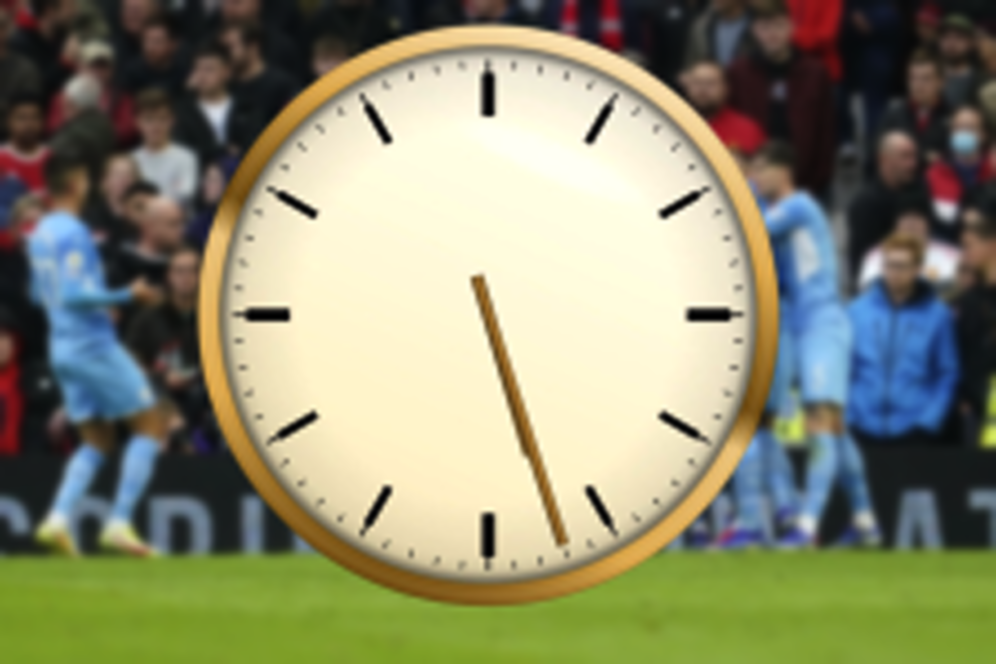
5h27
